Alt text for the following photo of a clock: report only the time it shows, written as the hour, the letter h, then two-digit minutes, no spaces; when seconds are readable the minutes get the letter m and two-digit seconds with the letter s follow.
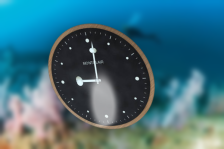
9h01
